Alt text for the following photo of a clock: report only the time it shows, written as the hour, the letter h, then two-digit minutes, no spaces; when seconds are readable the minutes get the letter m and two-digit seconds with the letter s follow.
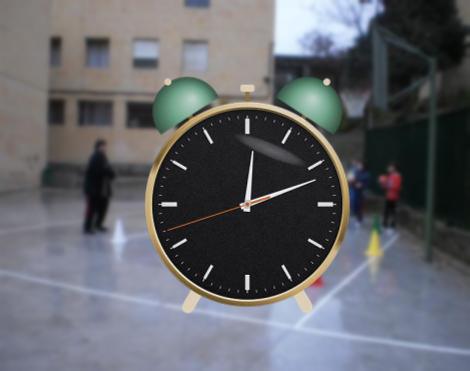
12h11m42s
